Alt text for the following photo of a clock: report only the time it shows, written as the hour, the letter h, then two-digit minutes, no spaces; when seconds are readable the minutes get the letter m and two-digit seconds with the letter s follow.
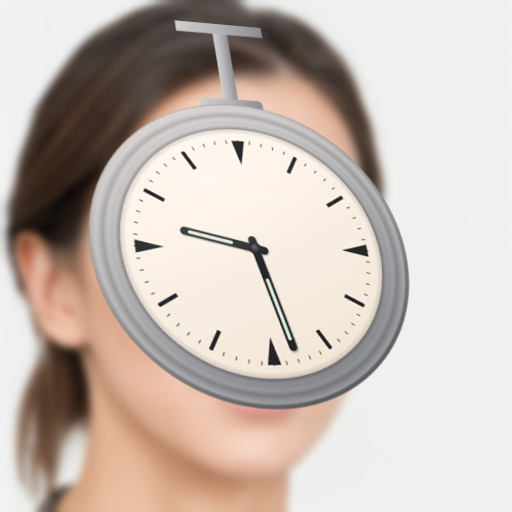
9h28
